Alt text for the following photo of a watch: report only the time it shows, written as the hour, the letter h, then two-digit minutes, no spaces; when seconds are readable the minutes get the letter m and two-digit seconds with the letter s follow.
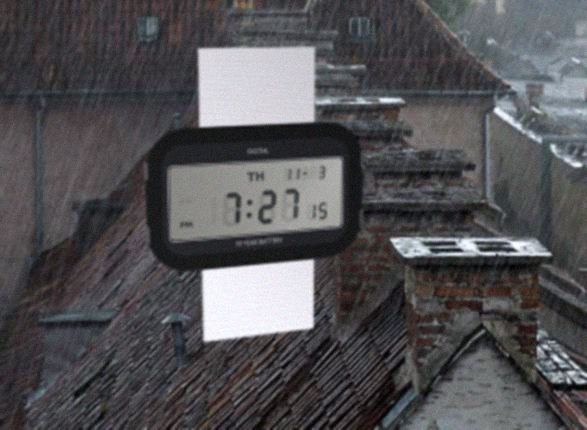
7h27m15s
